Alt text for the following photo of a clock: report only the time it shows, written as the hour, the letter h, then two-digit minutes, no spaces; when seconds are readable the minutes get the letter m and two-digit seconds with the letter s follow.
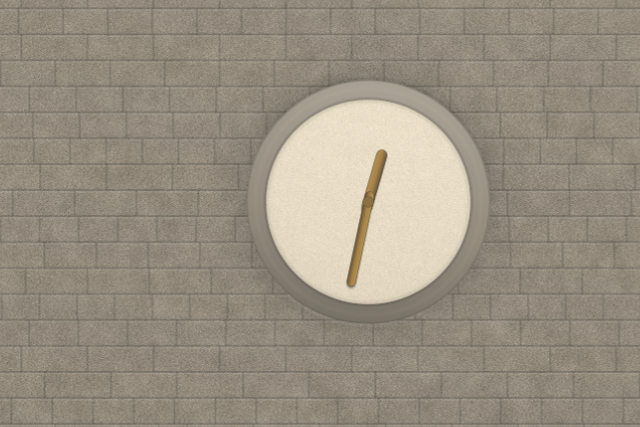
12h32
